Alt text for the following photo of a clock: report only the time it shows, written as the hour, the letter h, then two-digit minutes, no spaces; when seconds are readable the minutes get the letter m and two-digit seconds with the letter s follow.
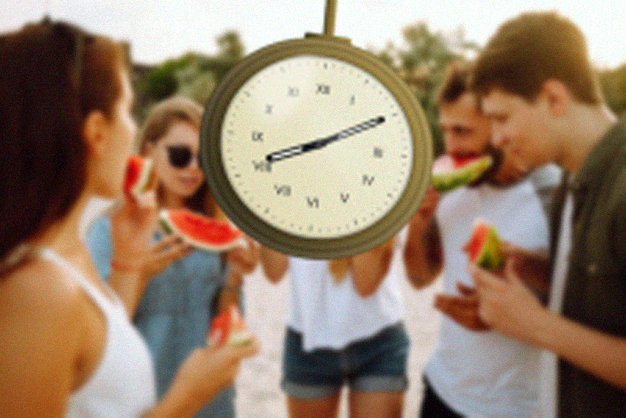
8h10
